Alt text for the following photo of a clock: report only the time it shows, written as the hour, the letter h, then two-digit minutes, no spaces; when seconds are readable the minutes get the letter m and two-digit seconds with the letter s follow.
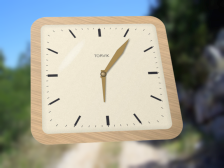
6h06
